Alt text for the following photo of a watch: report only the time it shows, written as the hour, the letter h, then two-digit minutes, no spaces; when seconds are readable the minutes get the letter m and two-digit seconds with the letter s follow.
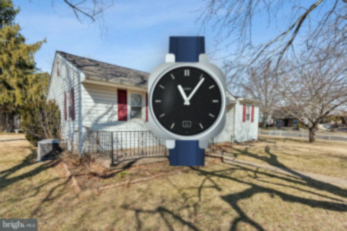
11h06
